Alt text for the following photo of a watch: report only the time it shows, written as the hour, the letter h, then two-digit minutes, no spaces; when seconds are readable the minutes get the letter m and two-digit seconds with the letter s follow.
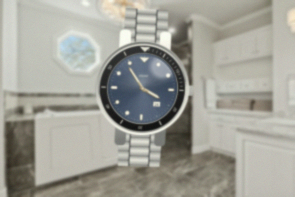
3h54
